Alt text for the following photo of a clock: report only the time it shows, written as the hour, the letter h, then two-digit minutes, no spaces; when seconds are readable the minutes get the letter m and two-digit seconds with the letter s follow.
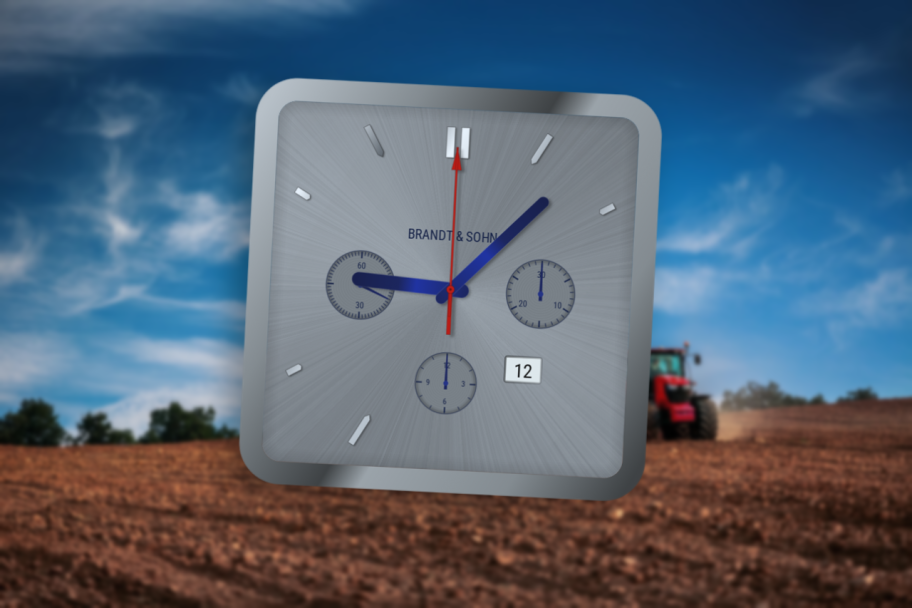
9h07m19s
